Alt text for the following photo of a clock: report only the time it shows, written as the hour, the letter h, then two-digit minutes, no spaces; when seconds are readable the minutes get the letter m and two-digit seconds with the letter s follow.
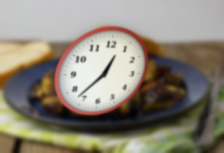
12h37
